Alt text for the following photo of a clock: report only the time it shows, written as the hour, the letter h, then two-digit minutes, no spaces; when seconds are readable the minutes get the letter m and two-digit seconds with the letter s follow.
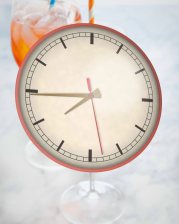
7h44m28s
